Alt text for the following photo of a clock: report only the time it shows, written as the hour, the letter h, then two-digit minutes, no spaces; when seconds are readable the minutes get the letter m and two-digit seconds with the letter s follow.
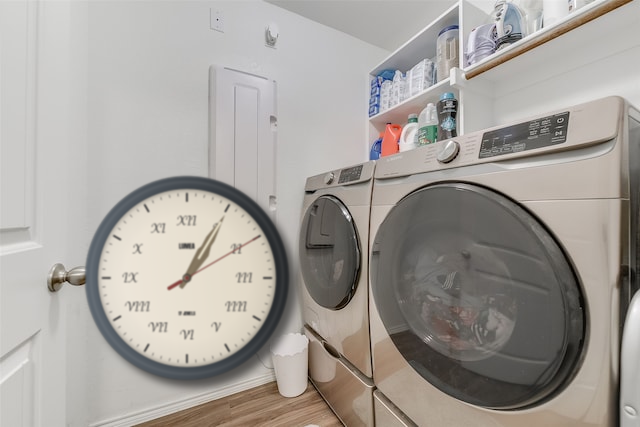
1h05m10s
